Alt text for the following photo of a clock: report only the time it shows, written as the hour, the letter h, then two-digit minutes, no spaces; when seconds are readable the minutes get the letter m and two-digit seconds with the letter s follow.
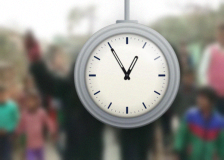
12h55
